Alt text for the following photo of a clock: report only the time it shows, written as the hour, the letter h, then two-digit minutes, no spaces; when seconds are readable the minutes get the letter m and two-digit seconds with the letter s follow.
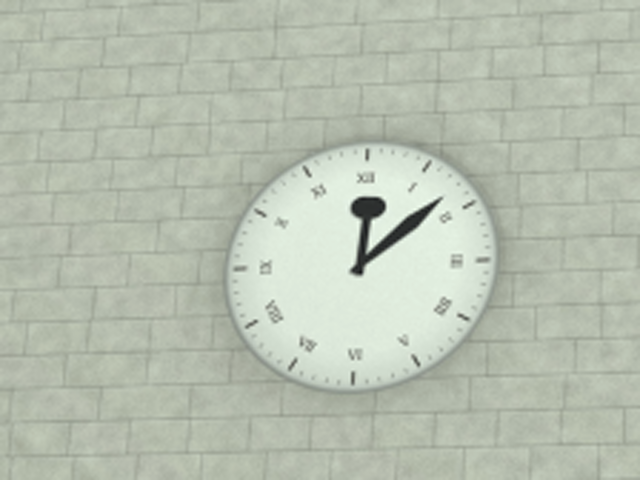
12h08
